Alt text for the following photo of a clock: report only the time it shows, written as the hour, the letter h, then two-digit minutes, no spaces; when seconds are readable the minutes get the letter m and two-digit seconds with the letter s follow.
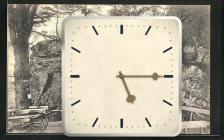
5h15
